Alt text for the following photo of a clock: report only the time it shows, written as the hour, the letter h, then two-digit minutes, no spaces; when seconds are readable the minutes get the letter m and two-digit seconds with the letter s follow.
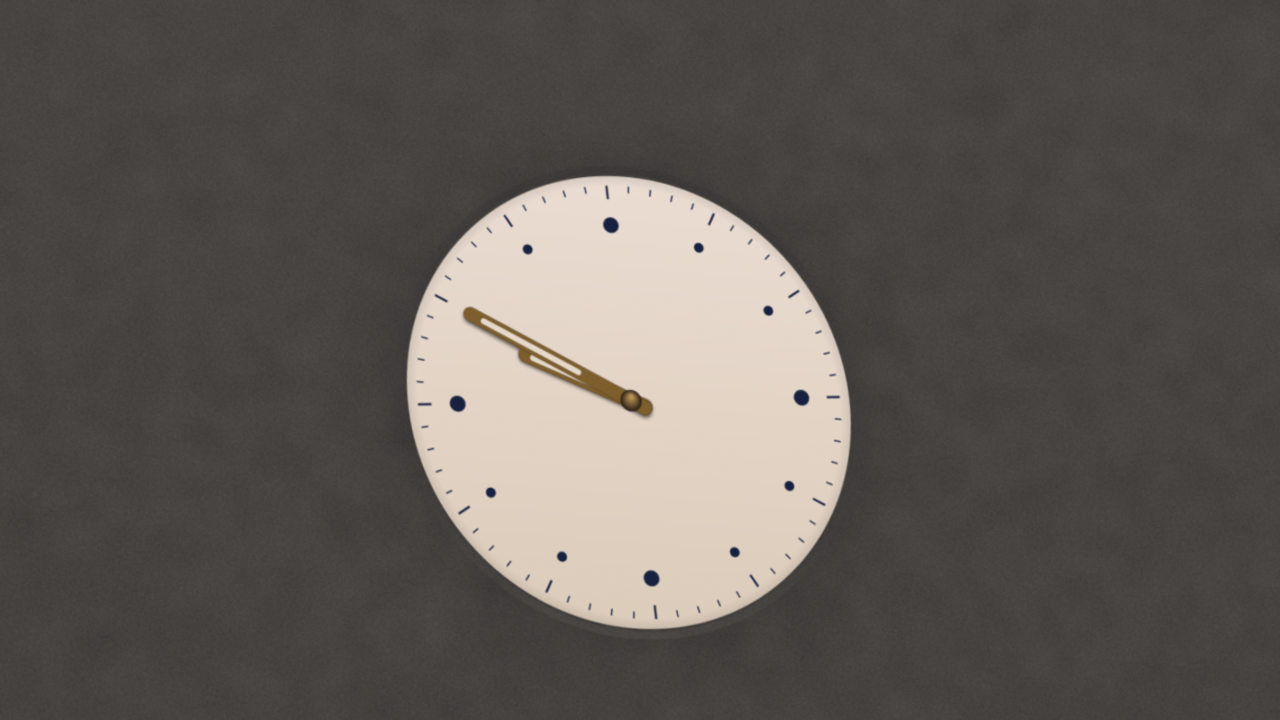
9h50
